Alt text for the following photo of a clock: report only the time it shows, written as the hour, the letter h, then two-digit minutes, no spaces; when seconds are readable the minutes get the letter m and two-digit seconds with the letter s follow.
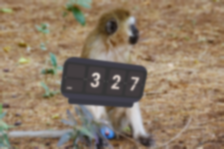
3h27
